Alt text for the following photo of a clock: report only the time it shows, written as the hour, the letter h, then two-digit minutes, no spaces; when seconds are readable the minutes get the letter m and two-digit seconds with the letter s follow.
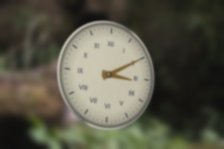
3h10
